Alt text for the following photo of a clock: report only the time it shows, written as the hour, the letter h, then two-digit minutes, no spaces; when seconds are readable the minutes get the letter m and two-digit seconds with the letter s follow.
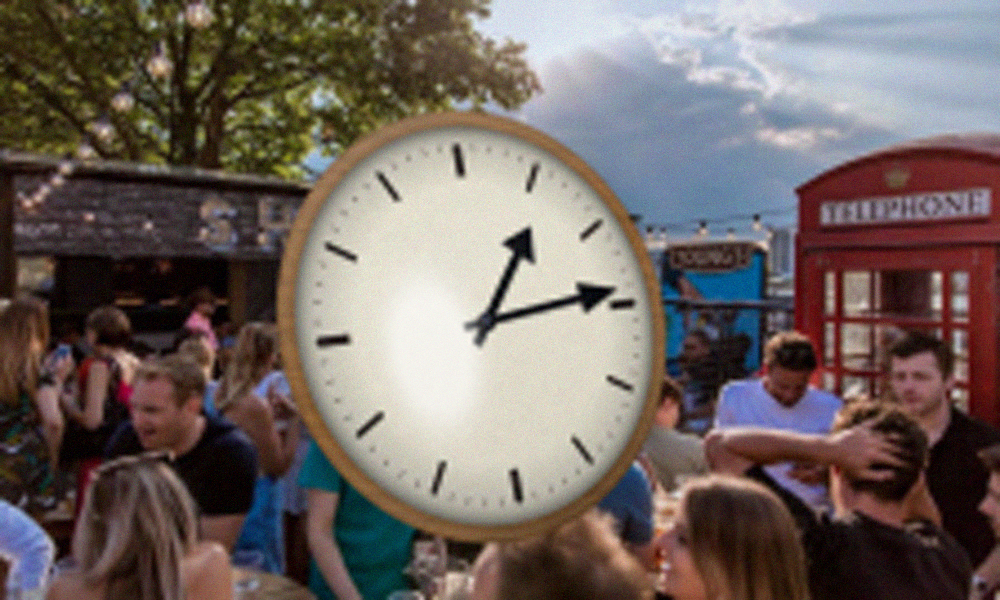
1h14
